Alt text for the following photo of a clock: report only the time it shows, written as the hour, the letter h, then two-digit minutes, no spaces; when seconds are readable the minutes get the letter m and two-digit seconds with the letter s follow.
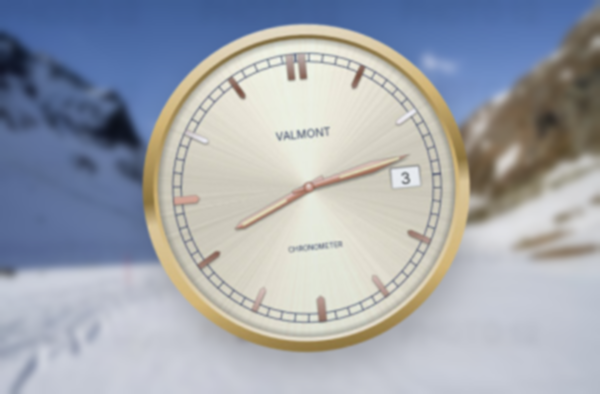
8h13
